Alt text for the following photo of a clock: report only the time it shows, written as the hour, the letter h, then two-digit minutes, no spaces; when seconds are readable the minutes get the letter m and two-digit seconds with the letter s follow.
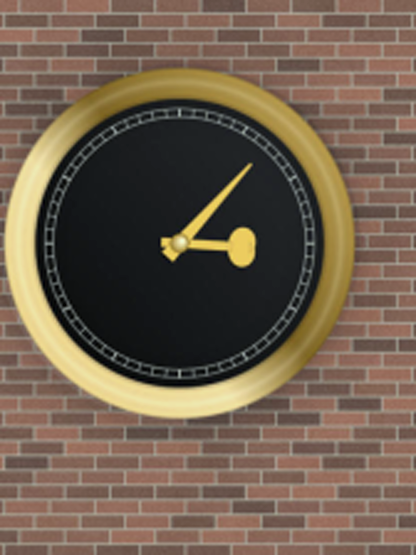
3h07
